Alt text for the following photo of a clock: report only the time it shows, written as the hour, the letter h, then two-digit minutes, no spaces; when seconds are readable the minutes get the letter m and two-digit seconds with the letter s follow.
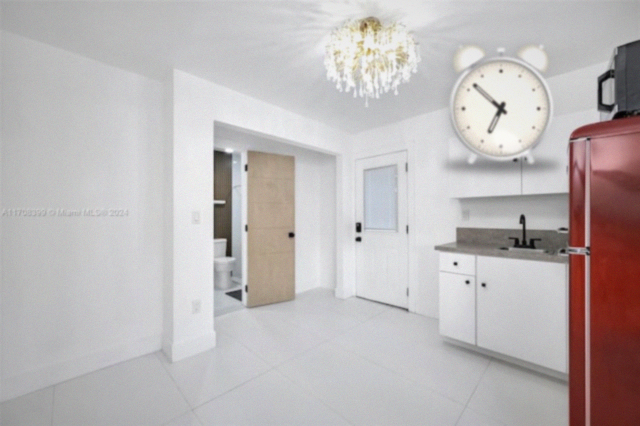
6h52
